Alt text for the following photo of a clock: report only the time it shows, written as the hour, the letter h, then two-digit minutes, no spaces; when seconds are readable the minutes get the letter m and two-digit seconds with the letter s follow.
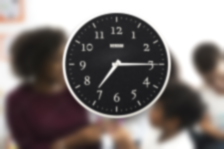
7h15
